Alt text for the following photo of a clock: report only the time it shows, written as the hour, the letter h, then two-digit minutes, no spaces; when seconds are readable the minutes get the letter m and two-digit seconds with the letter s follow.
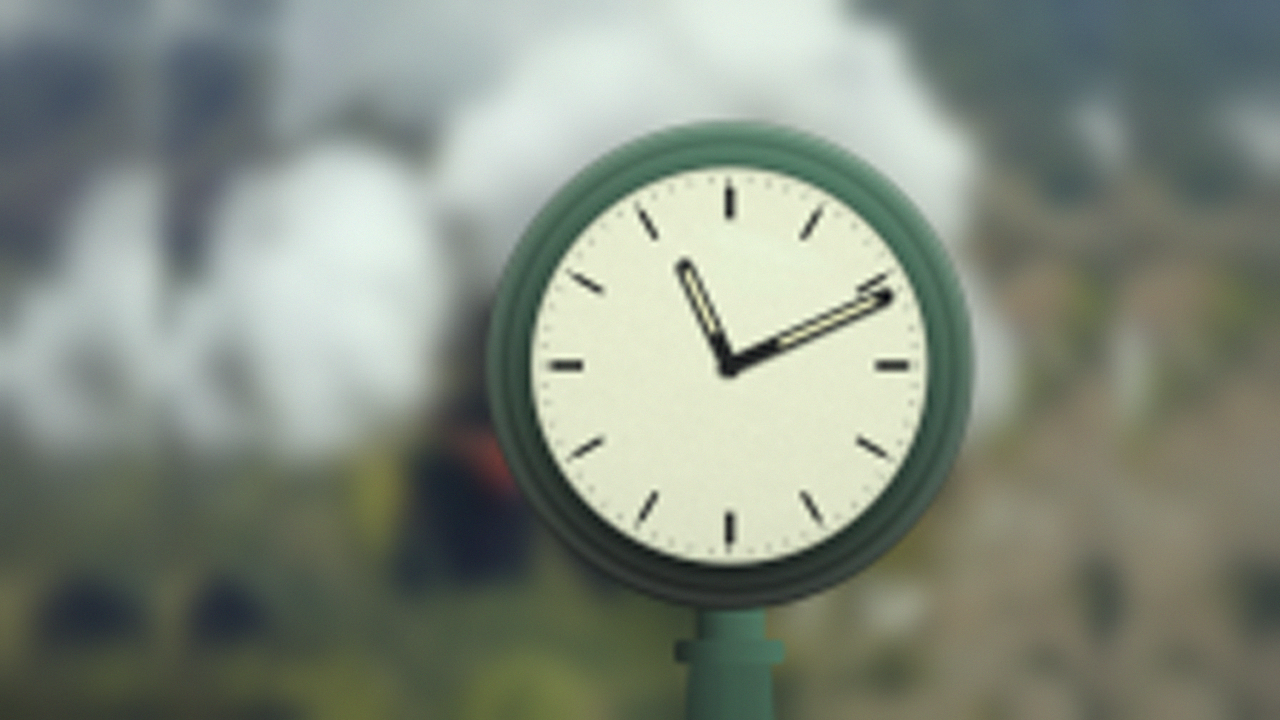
11h11
